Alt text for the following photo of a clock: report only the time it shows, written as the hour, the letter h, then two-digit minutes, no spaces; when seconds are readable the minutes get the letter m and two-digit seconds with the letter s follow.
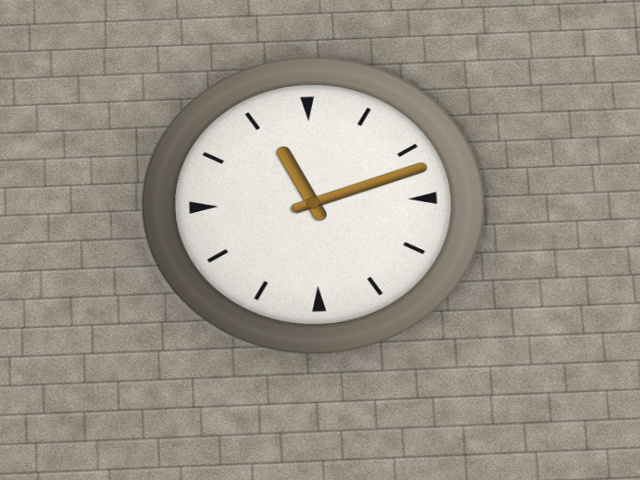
11h12
